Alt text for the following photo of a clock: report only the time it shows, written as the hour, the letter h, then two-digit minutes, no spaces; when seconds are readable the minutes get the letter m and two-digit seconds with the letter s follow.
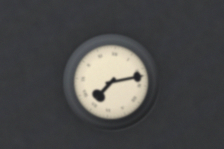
7h12
